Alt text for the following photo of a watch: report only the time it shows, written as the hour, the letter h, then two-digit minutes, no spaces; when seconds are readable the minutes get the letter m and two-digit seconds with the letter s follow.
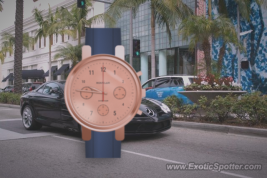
9h46
